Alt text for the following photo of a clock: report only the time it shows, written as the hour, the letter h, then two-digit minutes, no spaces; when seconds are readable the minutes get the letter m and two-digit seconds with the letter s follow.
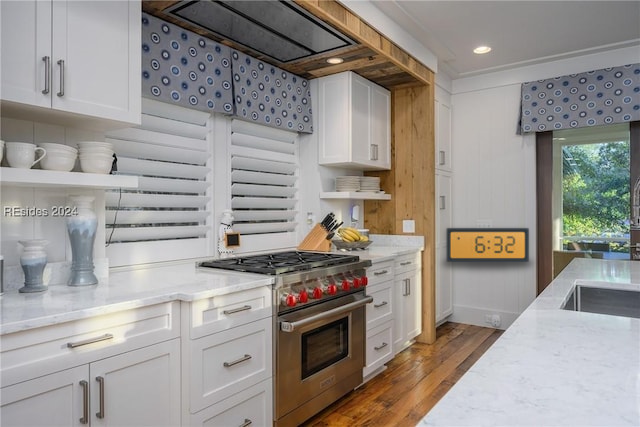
6h32
